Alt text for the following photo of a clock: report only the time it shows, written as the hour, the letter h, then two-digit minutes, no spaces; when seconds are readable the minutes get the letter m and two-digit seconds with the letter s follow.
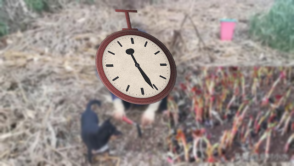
11h26
